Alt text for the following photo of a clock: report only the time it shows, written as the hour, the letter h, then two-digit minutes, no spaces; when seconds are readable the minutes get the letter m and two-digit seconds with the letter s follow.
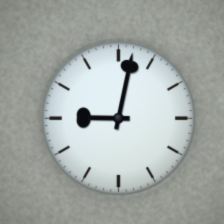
9h02
